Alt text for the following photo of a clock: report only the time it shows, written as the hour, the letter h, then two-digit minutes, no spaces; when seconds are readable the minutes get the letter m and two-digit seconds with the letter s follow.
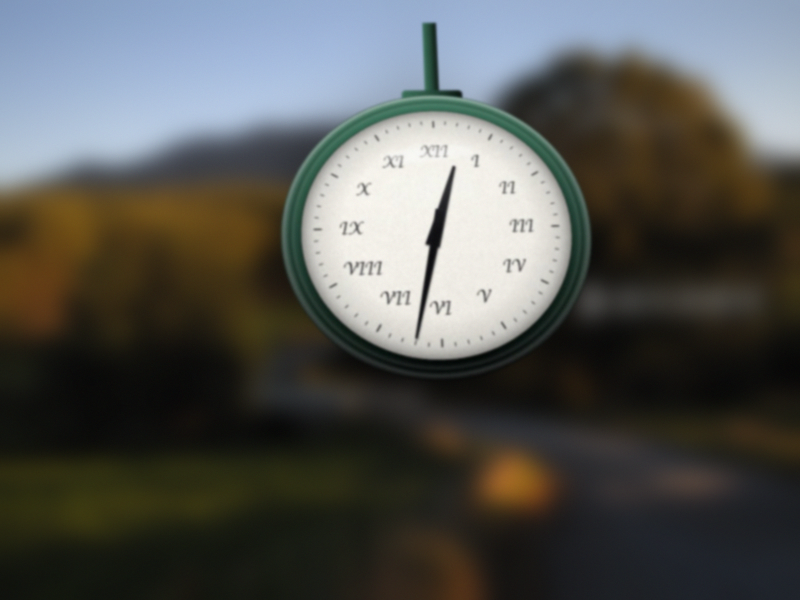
12h32
